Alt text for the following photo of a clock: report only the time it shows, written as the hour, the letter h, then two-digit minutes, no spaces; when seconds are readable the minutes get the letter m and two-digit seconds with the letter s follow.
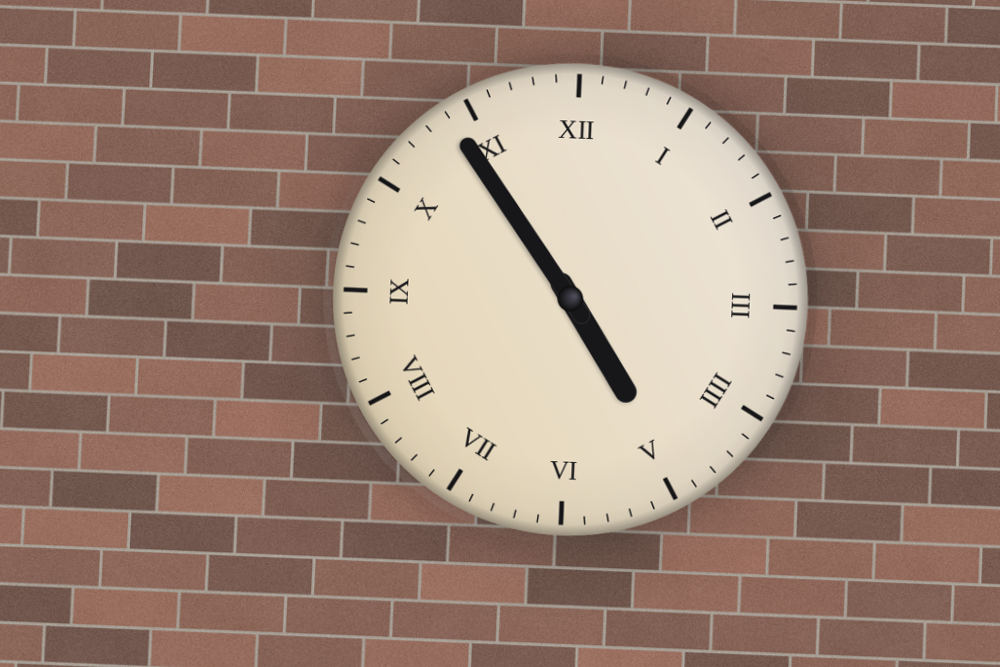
4h54
